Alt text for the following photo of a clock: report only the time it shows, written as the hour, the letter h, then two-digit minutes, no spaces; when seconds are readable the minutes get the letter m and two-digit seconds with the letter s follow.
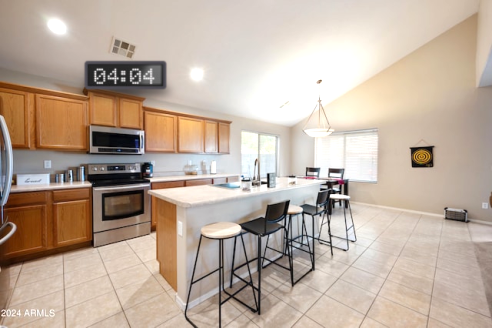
4h04
